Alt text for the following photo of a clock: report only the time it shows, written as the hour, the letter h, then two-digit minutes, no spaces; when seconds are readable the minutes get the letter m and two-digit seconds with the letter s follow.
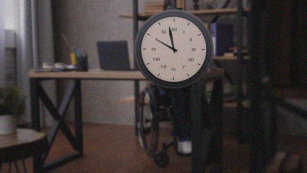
9h58
